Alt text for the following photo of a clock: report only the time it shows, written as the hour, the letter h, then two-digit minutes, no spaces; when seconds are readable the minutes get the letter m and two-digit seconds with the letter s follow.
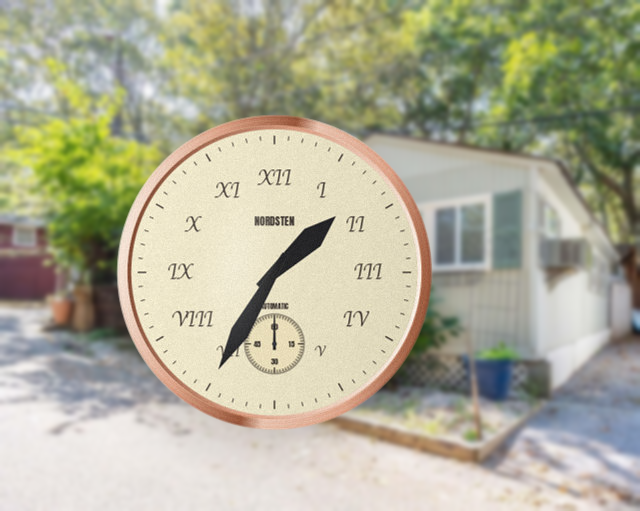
1h35
